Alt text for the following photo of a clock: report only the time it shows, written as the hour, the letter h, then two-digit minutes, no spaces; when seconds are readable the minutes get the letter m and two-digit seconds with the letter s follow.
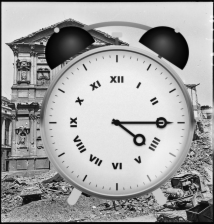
4h15
